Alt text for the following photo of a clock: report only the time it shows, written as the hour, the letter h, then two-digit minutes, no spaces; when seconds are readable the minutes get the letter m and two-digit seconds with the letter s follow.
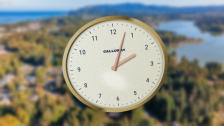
2h03
